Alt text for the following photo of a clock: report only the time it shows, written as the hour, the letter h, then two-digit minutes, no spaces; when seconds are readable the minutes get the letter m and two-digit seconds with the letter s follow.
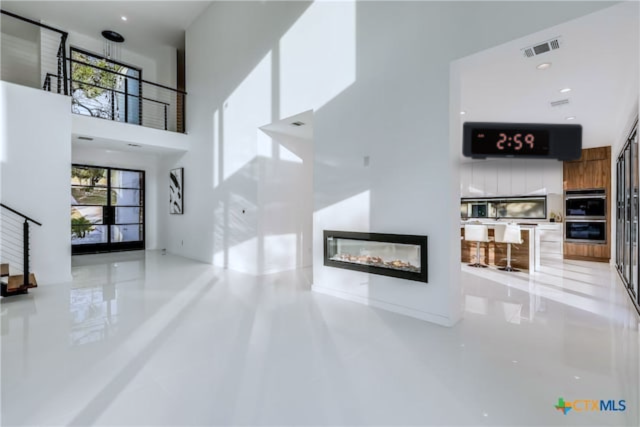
2h59
